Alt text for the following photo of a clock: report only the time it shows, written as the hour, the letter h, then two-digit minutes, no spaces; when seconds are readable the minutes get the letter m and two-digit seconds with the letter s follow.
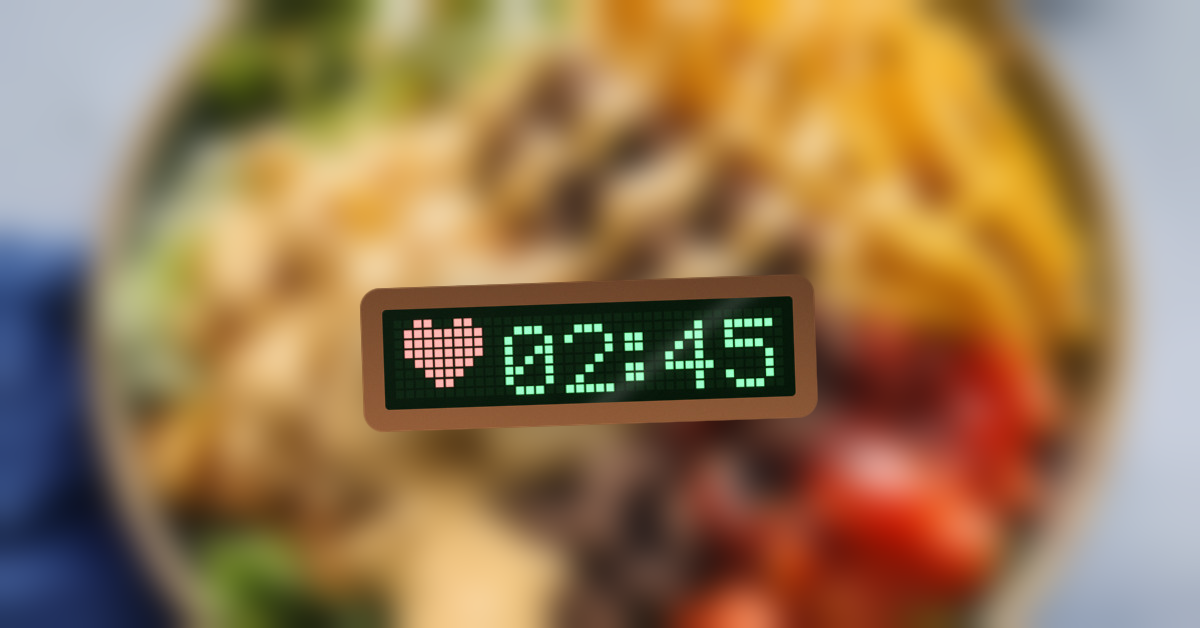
2h45
